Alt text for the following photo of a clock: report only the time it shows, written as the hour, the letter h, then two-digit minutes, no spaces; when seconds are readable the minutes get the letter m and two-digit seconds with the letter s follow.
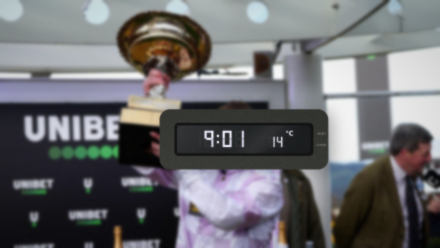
9h01
